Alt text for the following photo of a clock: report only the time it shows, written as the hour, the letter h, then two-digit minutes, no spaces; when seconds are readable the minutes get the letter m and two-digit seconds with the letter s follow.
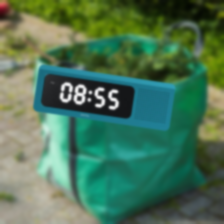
8h55
